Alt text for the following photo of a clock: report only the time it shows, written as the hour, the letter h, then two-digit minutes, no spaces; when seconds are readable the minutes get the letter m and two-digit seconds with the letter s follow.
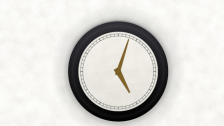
5h03
